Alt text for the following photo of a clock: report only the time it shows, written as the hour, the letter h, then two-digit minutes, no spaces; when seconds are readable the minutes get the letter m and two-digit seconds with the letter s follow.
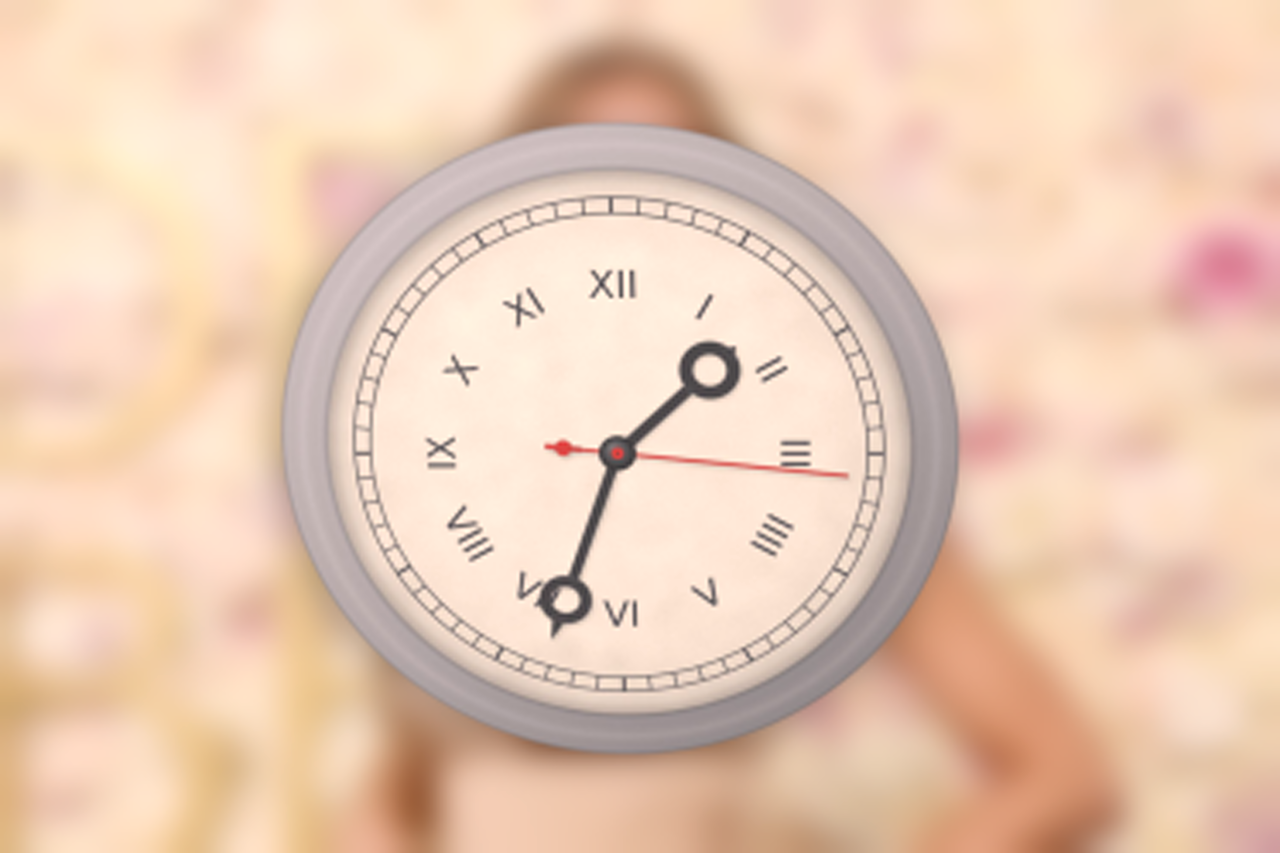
1h33m16s
